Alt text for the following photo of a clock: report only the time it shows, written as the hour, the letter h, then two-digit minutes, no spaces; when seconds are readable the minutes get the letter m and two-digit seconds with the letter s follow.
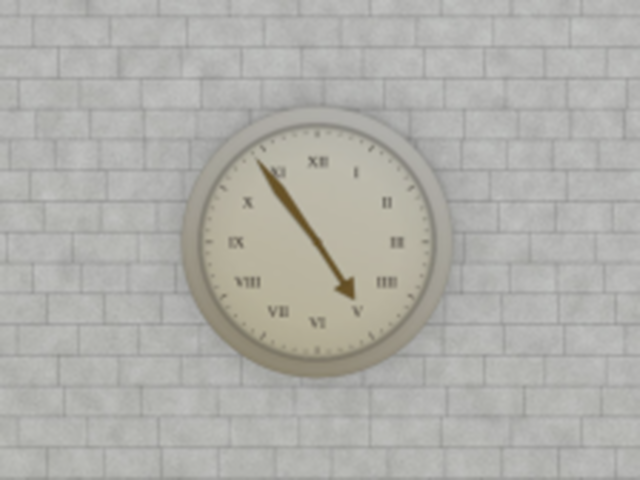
4h54
